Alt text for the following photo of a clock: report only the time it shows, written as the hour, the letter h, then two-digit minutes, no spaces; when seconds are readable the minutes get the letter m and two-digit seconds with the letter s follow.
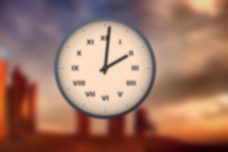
2h01
